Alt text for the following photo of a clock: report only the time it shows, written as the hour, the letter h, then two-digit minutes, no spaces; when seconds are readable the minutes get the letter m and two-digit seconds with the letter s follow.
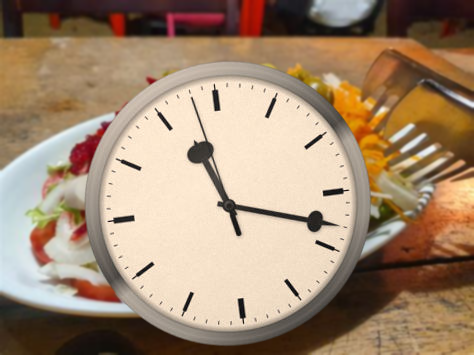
11h17m58s
